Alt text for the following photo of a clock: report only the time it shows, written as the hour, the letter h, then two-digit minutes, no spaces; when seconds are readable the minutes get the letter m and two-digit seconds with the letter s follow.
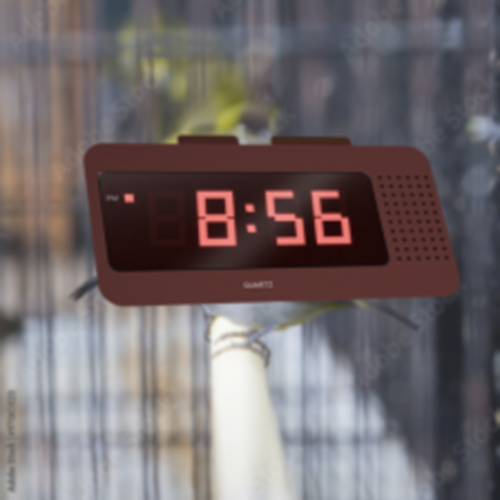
8h56
